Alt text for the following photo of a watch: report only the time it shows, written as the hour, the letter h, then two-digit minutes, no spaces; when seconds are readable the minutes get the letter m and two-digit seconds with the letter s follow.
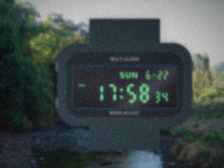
17h58m34s
